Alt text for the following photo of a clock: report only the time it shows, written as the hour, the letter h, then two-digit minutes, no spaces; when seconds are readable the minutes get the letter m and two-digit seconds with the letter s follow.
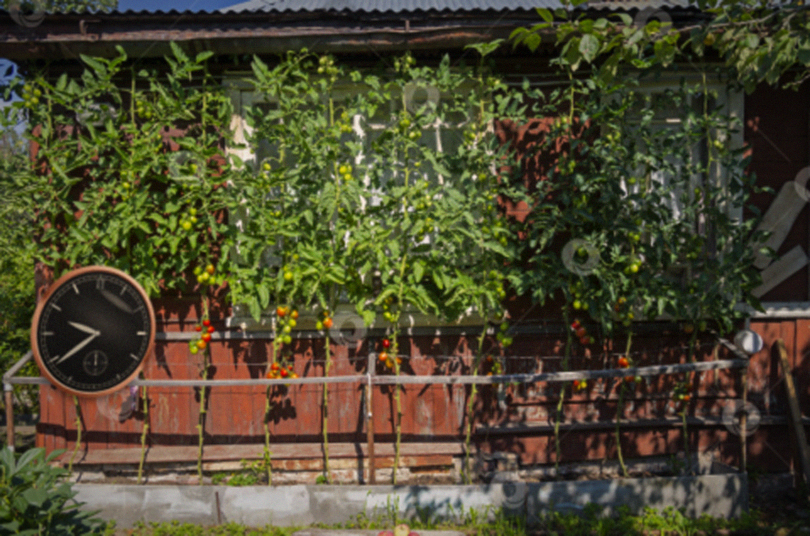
9h39
